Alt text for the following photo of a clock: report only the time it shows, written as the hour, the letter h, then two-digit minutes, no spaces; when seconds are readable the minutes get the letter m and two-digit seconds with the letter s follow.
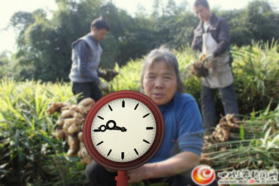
9h46
